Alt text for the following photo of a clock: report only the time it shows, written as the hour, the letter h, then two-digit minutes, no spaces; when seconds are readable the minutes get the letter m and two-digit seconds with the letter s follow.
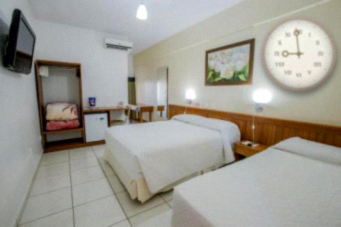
8h59
